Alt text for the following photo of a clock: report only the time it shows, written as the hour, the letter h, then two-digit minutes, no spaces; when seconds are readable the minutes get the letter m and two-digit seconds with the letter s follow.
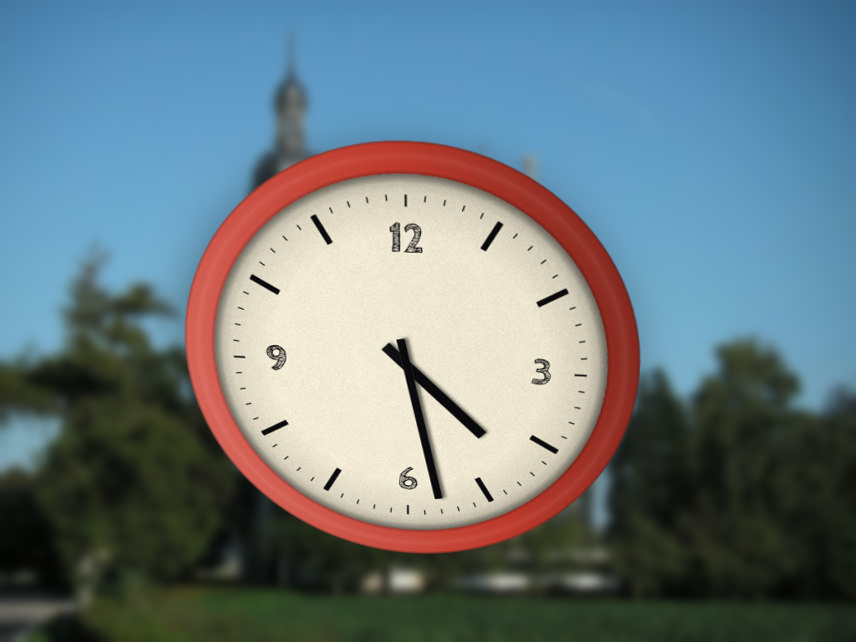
4h28
